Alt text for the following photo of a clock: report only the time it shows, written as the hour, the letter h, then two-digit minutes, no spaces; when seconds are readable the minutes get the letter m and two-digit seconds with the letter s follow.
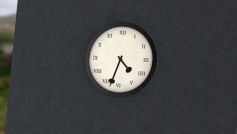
4h33
